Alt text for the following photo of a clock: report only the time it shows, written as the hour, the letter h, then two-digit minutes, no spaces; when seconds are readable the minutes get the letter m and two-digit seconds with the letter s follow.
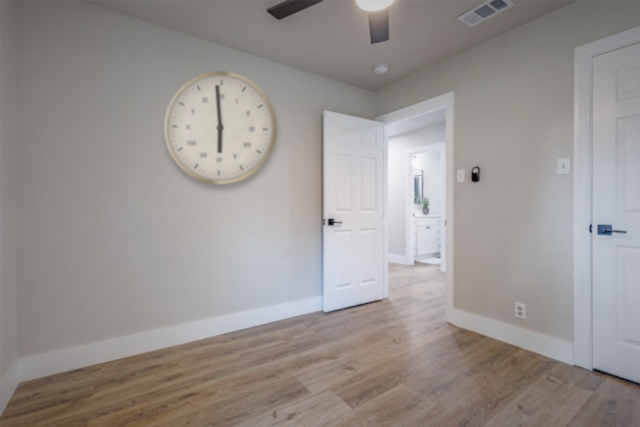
5h59
